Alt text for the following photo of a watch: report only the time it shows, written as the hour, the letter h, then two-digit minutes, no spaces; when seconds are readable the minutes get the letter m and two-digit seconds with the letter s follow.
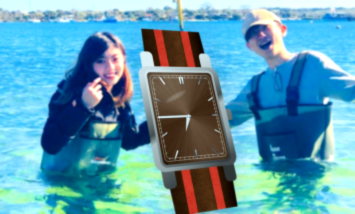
6h45
